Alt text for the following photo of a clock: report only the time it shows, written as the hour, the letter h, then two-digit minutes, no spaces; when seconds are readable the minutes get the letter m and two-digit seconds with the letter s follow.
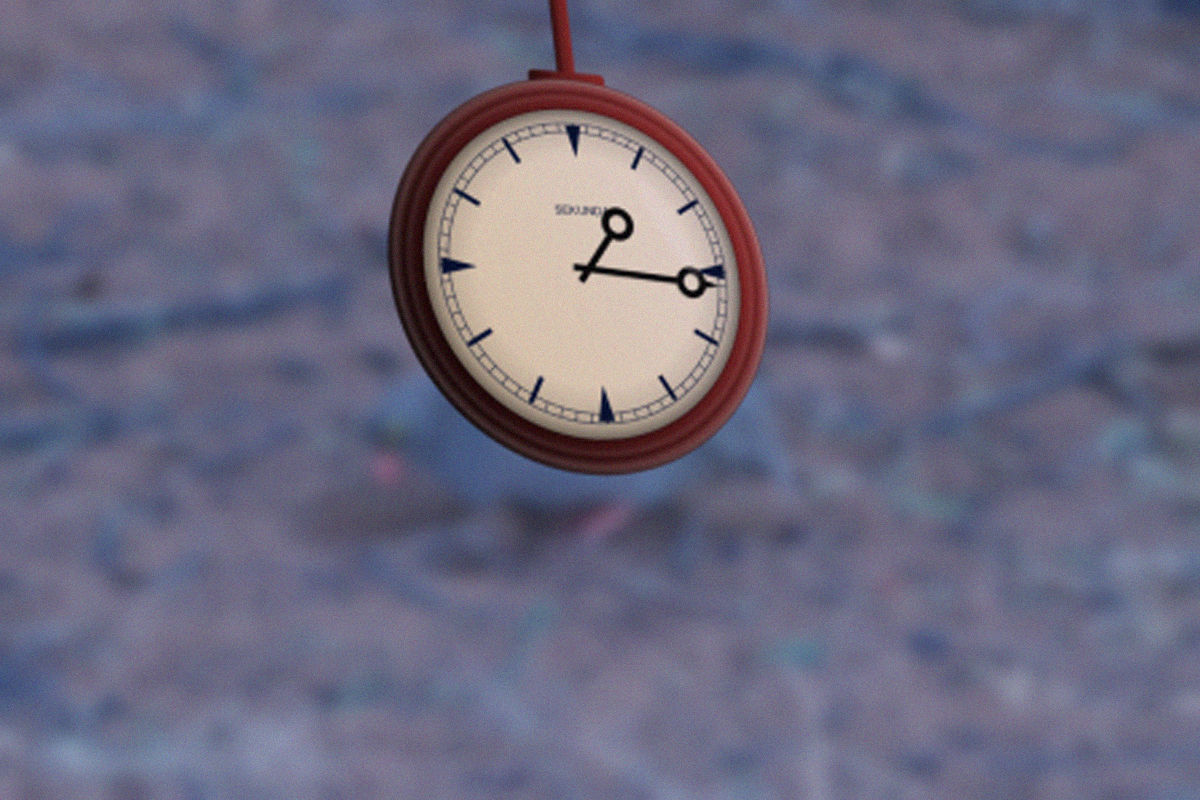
1h16
